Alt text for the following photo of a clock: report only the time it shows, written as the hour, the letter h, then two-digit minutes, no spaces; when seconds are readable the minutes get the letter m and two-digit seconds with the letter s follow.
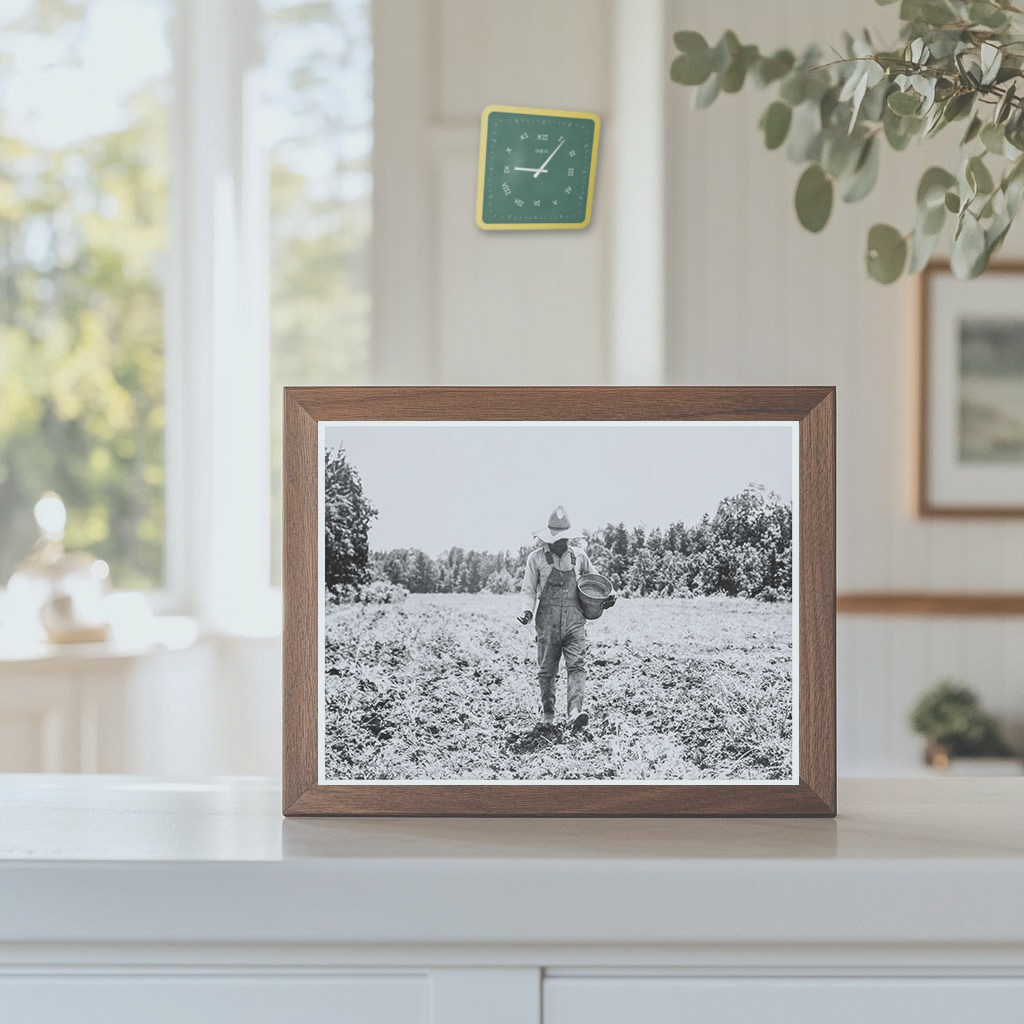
9h06
